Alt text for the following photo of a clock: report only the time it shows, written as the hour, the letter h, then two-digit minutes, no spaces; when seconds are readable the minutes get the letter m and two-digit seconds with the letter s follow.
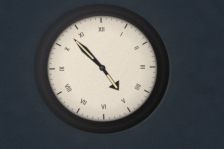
4h53
